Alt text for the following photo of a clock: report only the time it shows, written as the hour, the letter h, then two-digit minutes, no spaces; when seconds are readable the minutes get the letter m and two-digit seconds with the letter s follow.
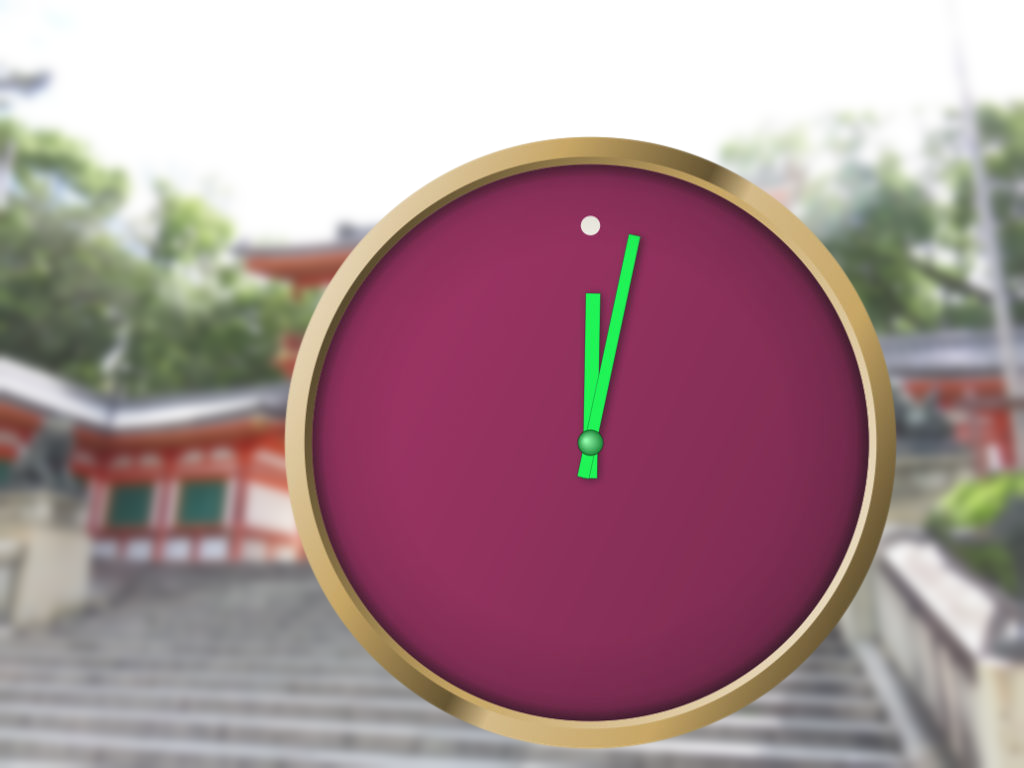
12h02
